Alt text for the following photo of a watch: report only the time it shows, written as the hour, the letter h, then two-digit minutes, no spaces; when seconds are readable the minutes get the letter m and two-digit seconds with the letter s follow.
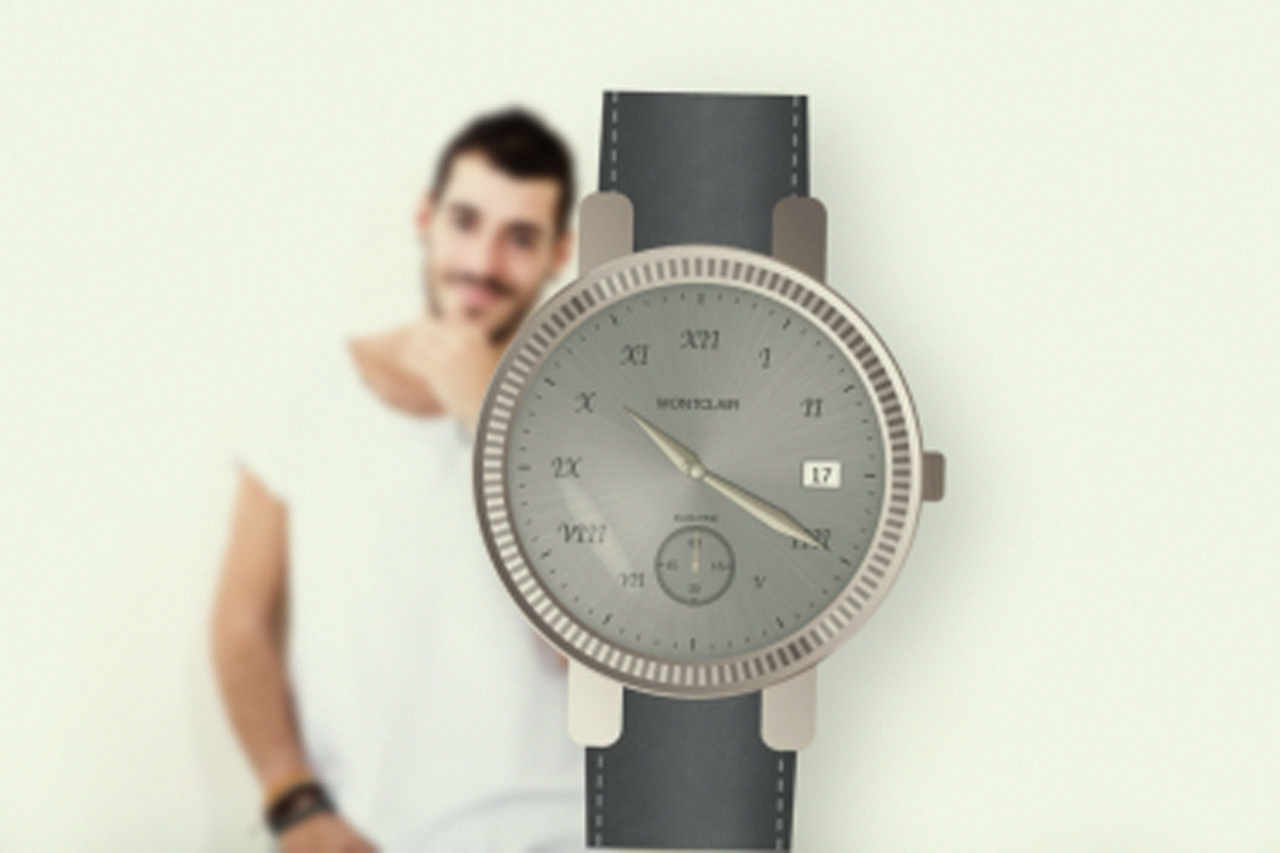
10h20
